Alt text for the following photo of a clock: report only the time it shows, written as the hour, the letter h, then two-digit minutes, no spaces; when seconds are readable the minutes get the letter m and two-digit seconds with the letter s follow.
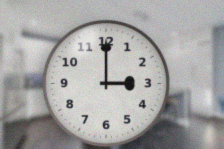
3h00
